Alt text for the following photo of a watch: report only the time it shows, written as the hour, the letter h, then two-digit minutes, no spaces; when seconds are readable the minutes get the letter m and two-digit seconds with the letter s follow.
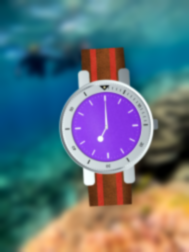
7h00
